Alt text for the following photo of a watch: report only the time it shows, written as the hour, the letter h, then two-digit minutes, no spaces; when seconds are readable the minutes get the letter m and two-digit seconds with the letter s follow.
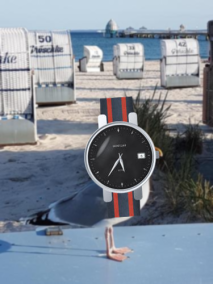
5h36
